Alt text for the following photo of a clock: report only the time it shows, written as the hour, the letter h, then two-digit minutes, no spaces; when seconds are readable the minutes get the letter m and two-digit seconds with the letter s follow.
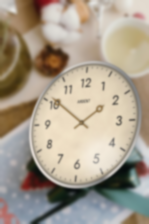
1h51
